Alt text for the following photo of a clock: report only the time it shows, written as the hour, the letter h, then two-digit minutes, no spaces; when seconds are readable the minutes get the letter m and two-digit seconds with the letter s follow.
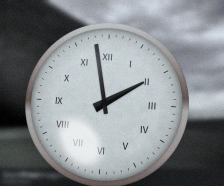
1h58
